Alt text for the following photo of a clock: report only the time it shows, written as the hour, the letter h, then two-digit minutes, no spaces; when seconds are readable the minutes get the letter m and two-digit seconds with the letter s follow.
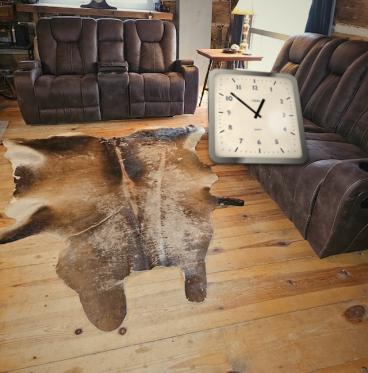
12h52
